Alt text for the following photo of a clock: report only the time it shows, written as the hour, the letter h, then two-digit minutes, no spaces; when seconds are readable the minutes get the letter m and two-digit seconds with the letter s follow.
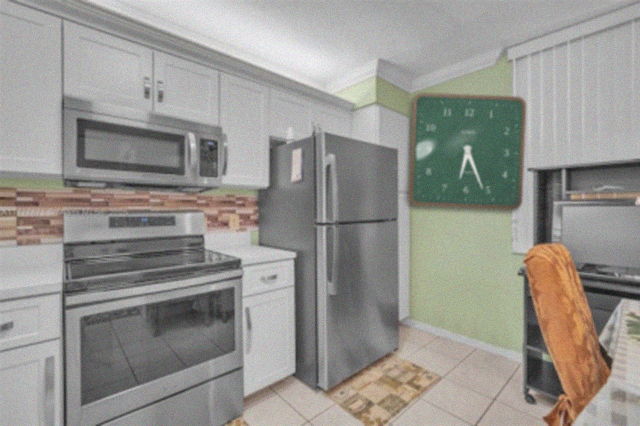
6h26
